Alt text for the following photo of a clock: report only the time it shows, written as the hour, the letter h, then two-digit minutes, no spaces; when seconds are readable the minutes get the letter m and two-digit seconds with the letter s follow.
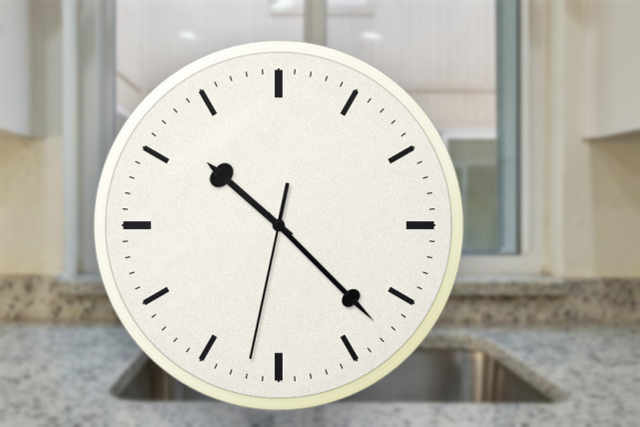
10h22m32s
